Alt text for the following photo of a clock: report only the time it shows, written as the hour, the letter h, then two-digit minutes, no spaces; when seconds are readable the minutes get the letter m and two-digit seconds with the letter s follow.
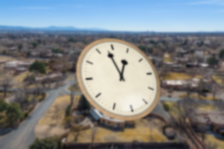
12h58
